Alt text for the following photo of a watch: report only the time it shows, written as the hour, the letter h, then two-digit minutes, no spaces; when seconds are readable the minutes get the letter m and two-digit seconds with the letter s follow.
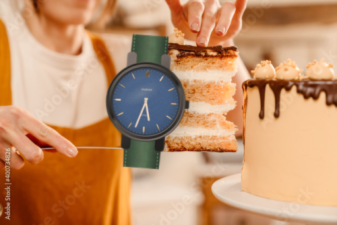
5h33
